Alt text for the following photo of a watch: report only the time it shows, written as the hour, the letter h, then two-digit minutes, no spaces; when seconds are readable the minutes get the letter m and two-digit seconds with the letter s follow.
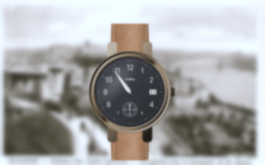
10h54
